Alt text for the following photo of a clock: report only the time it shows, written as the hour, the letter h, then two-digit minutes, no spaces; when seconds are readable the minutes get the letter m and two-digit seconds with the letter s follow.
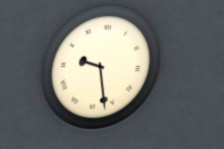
9h27
